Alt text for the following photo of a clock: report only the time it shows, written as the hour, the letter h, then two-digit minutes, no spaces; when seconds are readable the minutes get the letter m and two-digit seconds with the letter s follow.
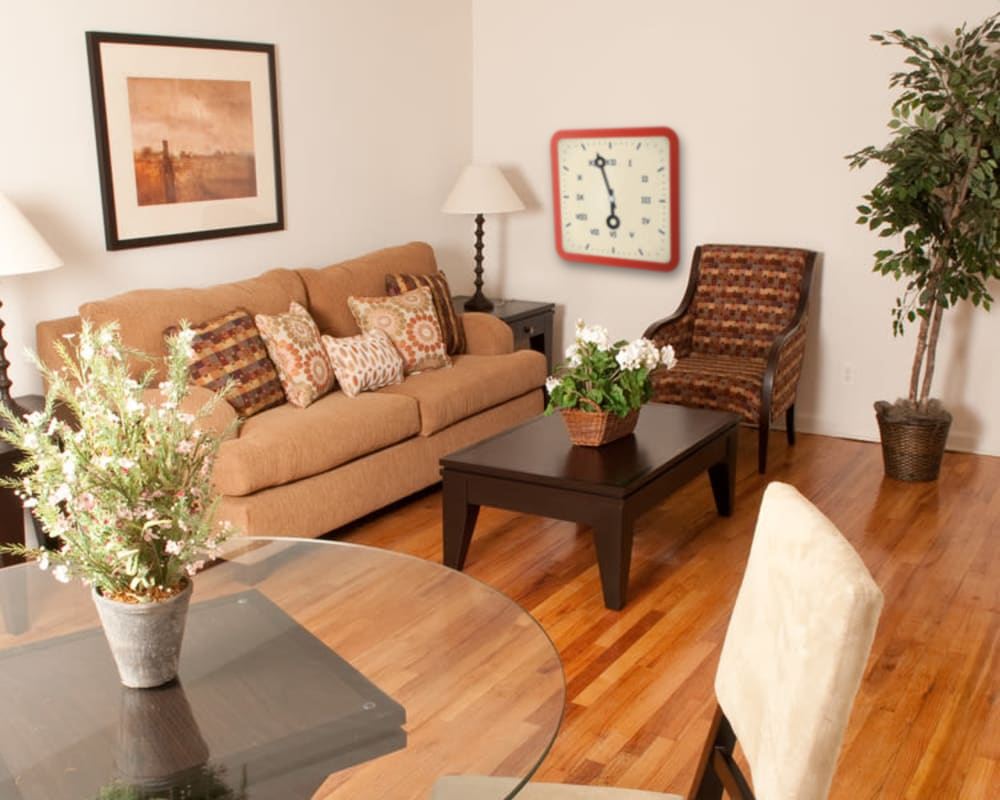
5h57
